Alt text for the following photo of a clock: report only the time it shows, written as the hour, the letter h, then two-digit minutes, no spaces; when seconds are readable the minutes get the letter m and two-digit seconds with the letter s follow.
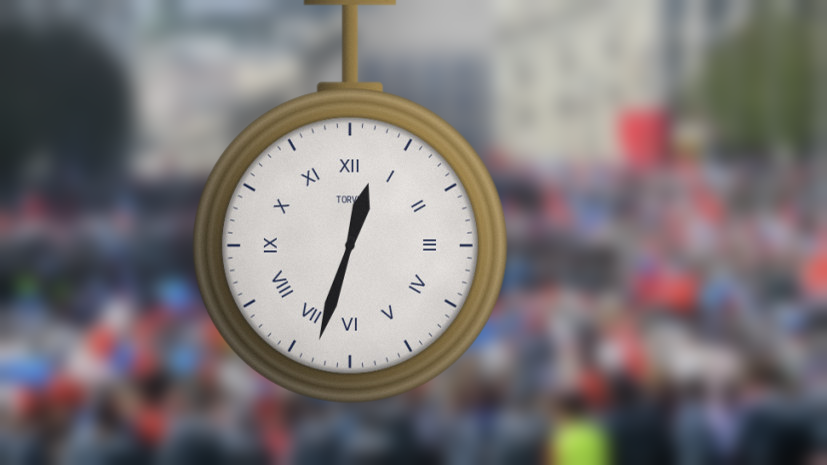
12h33
